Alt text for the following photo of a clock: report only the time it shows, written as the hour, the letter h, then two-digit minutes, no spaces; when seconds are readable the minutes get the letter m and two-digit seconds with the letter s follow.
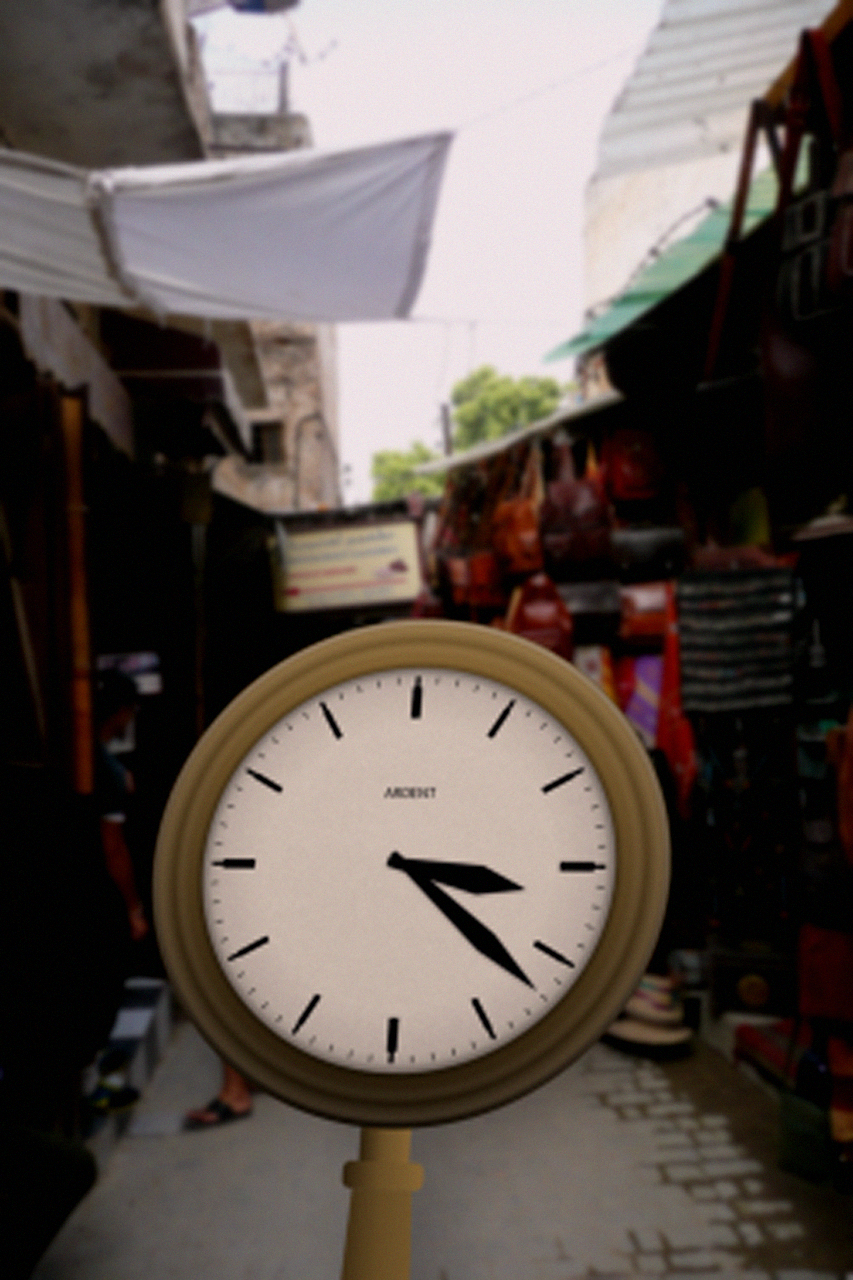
3h22
